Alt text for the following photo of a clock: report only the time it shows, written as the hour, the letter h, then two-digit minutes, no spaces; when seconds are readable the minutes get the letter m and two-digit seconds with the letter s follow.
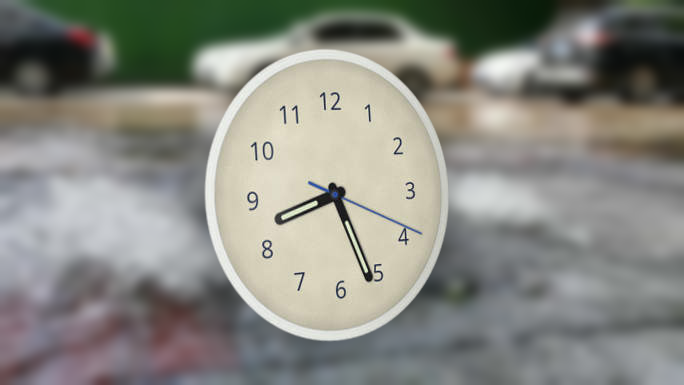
8h26m19s
